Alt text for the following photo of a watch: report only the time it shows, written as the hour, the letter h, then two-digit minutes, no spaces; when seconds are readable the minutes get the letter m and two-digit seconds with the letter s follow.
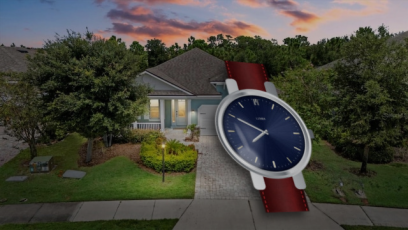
7h50
